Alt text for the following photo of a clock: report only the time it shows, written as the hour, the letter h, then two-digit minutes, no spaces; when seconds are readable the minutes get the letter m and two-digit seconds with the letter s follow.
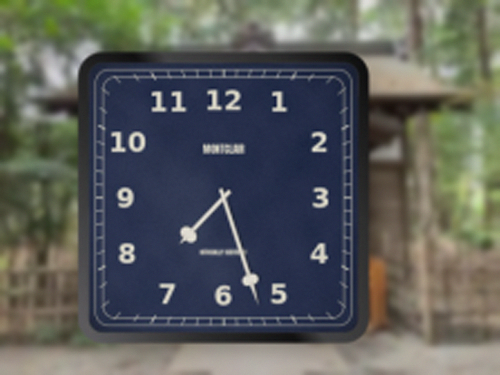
7h27
